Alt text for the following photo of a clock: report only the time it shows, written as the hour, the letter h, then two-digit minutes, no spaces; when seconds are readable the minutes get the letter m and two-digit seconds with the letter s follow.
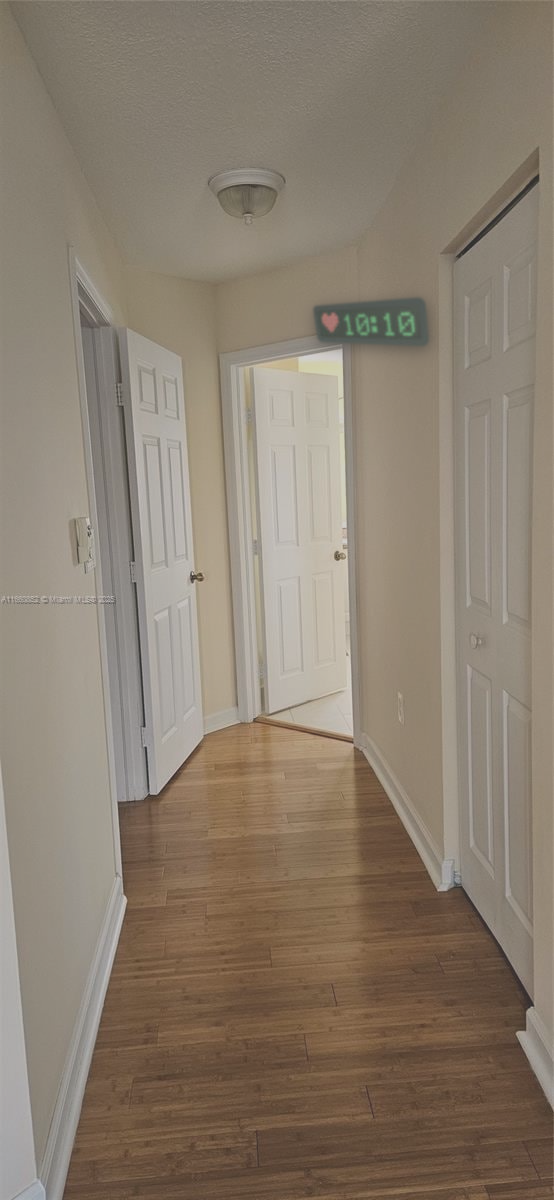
10h10
